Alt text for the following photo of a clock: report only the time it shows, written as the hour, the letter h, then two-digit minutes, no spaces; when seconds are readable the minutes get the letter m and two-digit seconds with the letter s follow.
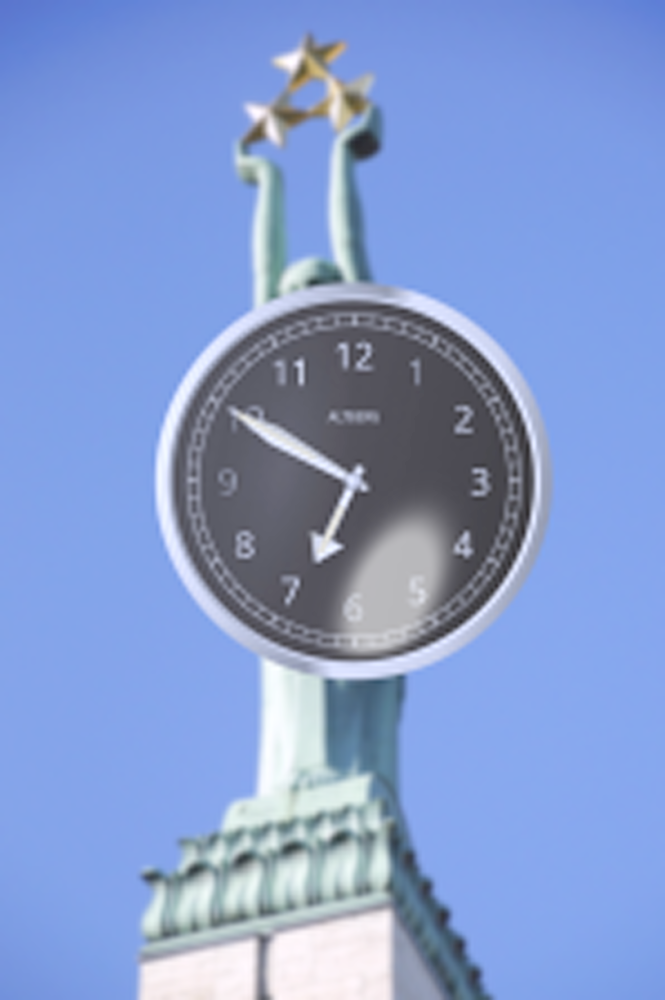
6h50
